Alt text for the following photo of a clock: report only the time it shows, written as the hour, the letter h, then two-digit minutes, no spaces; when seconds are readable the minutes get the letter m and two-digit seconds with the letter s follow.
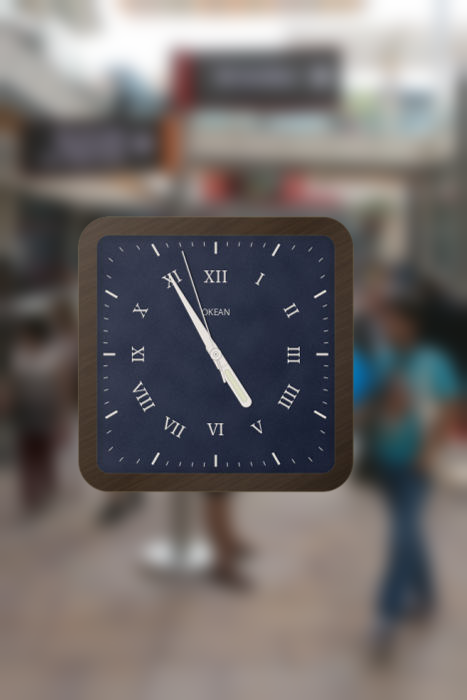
4h54m57s
